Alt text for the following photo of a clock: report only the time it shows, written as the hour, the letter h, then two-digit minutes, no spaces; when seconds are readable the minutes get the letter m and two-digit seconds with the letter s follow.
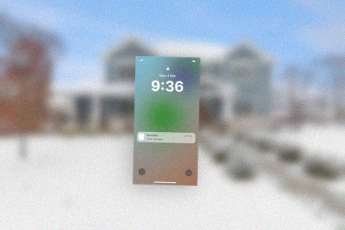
9h36
